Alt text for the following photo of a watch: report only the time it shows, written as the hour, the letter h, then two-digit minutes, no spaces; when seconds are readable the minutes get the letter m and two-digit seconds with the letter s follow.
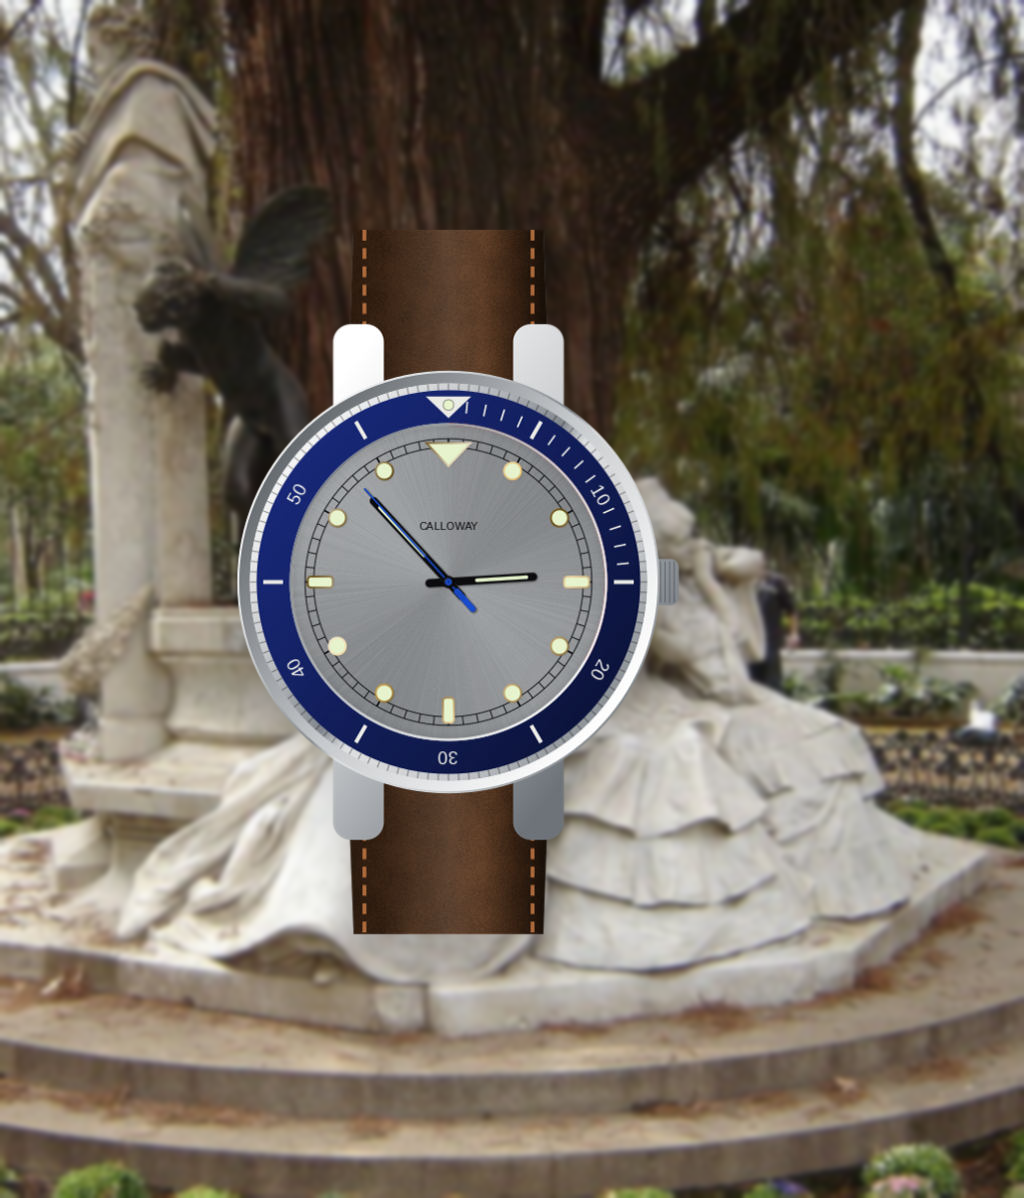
2h52m53s
